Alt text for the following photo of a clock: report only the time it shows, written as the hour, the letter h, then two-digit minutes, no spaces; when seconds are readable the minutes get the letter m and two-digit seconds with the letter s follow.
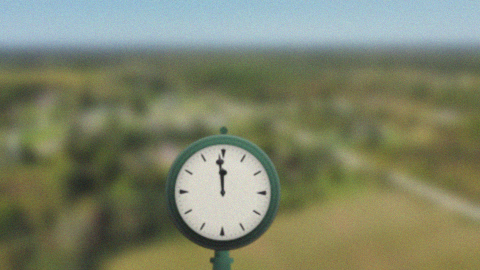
11h59
